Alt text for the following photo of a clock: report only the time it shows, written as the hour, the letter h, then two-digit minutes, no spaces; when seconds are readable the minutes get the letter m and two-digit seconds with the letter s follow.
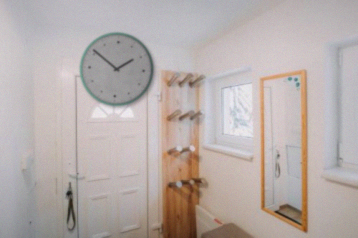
1h51
